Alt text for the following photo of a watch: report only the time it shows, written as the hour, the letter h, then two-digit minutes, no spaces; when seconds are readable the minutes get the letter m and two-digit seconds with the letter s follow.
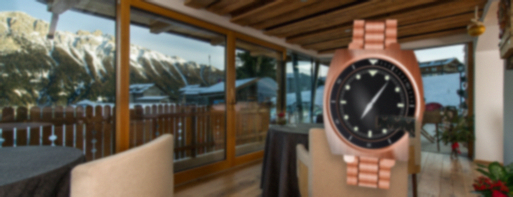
7h06
